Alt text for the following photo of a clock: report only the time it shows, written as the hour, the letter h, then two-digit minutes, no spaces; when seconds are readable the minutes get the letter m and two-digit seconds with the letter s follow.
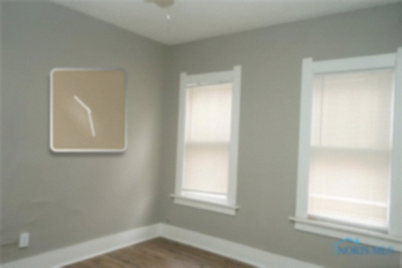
10h28
